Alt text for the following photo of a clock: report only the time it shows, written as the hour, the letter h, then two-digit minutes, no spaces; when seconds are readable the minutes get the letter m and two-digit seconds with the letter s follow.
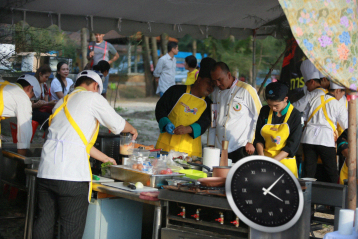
4h08
